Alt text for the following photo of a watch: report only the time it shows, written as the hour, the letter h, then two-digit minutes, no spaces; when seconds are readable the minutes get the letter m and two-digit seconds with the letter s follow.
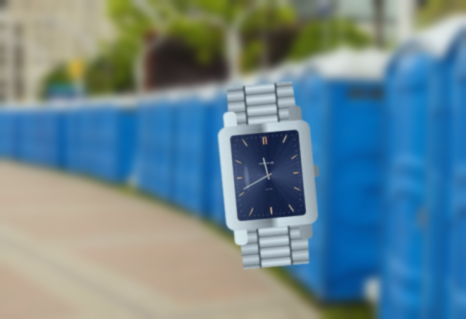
11h41
